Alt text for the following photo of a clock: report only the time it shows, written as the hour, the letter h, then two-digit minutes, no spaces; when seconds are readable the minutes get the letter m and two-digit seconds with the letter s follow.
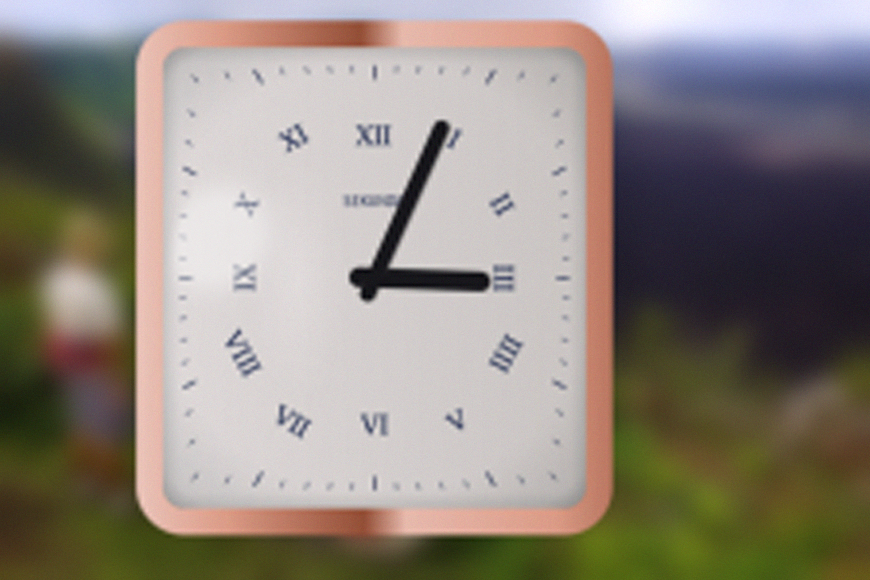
3h04
